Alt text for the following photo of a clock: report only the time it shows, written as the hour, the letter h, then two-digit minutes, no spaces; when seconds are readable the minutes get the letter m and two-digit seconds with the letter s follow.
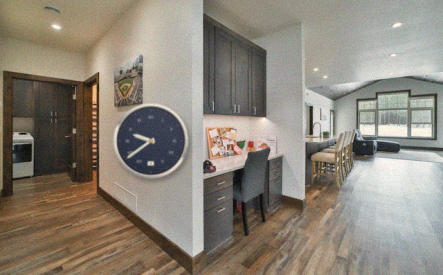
9h39
